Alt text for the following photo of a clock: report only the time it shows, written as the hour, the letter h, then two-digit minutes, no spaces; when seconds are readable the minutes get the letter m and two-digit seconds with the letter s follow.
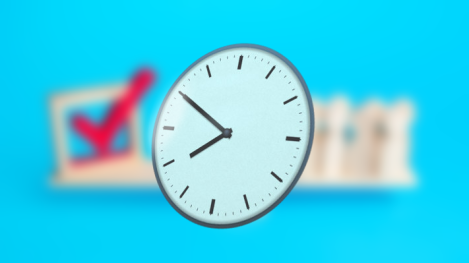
7h50
